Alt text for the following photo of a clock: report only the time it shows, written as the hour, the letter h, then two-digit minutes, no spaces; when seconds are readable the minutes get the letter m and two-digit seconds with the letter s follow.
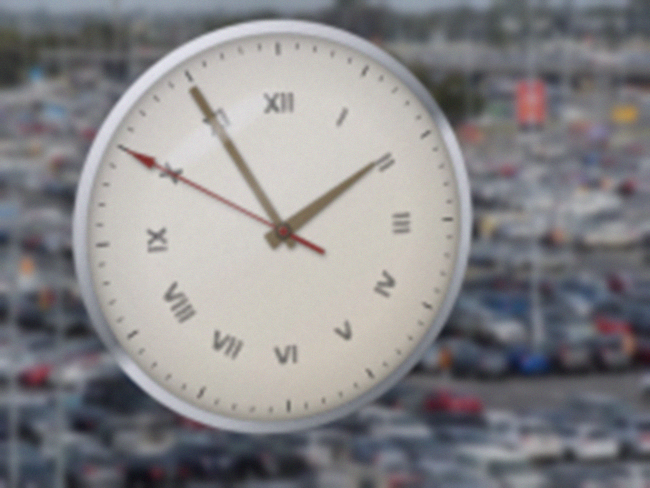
1h54m50s
